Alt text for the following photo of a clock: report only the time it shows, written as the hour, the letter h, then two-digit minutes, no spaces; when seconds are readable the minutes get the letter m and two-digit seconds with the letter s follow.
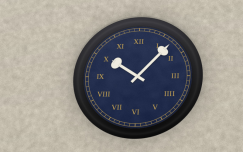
10h07
